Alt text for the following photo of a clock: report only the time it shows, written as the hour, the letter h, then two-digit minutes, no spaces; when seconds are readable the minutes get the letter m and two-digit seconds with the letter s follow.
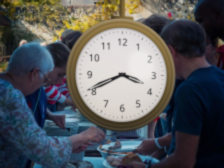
3h41
